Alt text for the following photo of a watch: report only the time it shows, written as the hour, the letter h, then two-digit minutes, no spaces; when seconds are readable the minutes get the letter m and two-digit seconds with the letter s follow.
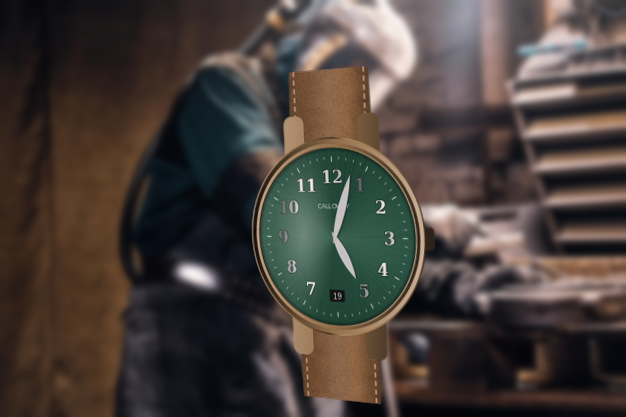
5h03
